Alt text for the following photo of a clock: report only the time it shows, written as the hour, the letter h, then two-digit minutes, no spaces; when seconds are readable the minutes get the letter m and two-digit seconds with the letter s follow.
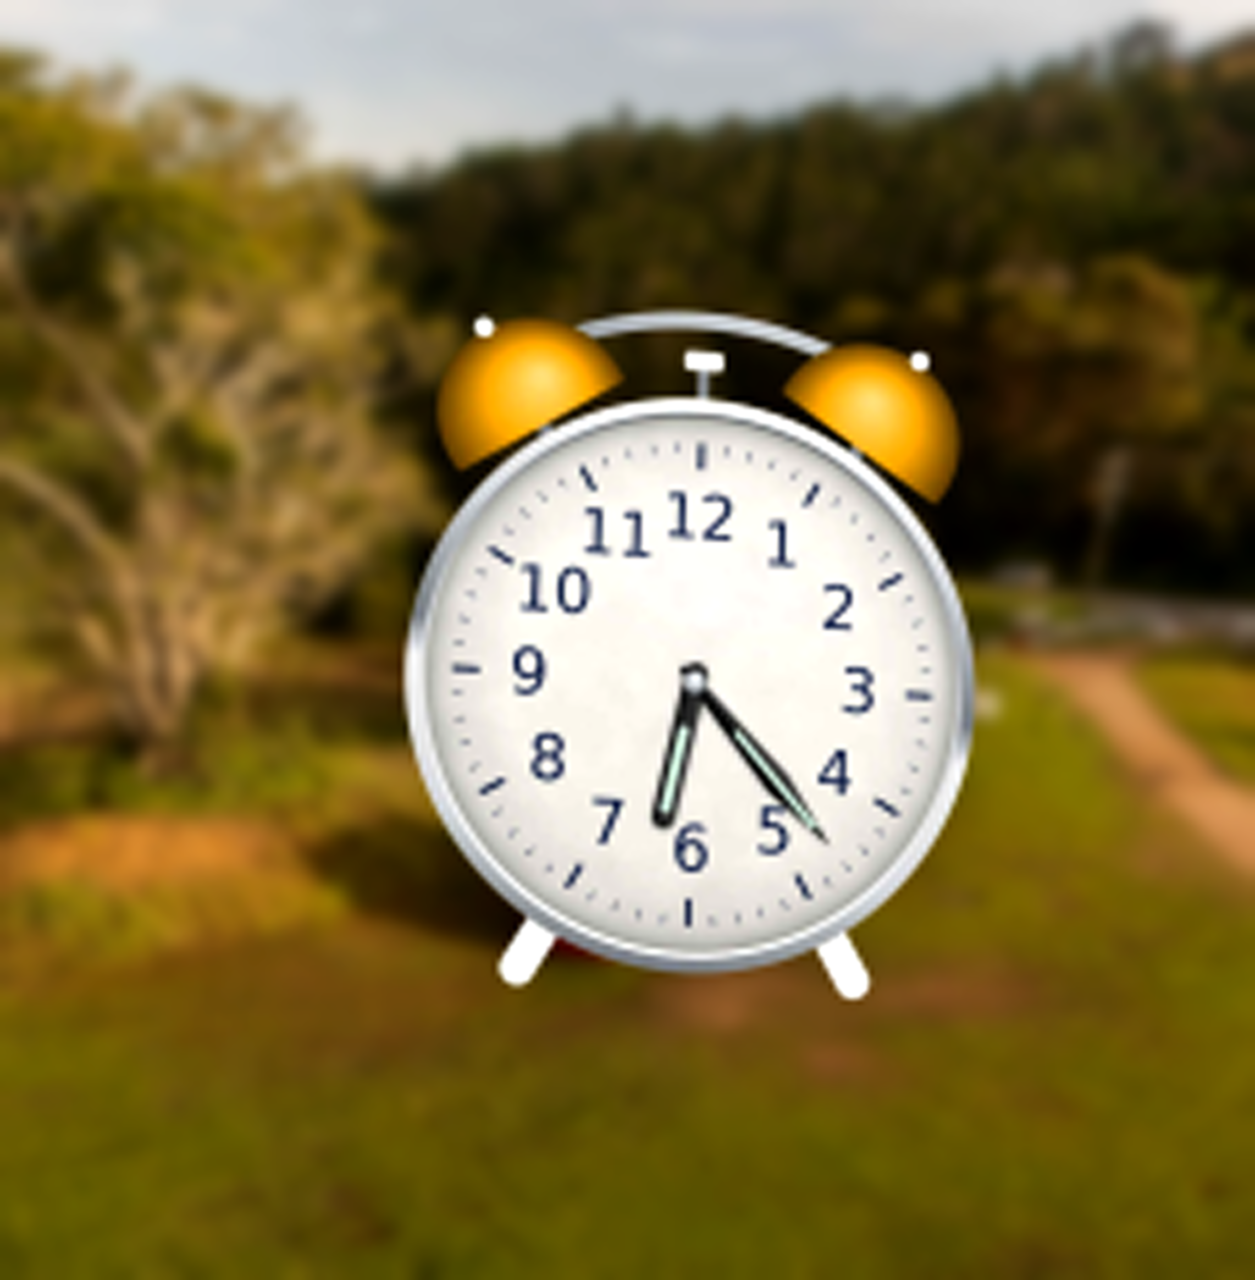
6h23
